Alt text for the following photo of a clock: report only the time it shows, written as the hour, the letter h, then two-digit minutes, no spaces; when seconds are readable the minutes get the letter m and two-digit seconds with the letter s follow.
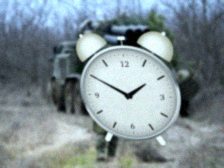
1h50
